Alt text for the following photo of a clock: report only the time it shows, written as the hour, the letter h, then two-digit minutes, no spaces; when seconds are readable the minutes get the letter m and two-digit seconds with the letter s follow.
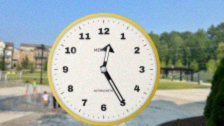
12h25
